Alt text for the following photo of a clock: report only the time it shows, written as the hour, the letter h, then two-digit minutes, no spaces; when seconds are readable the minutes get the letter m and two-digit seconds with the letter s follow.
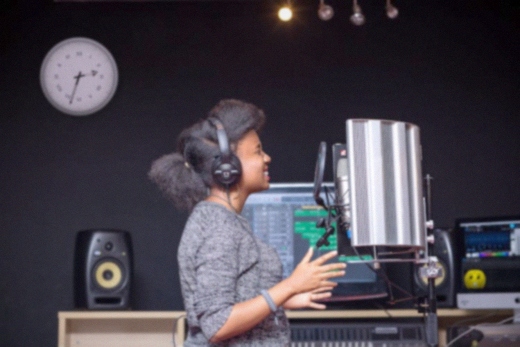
2h33
